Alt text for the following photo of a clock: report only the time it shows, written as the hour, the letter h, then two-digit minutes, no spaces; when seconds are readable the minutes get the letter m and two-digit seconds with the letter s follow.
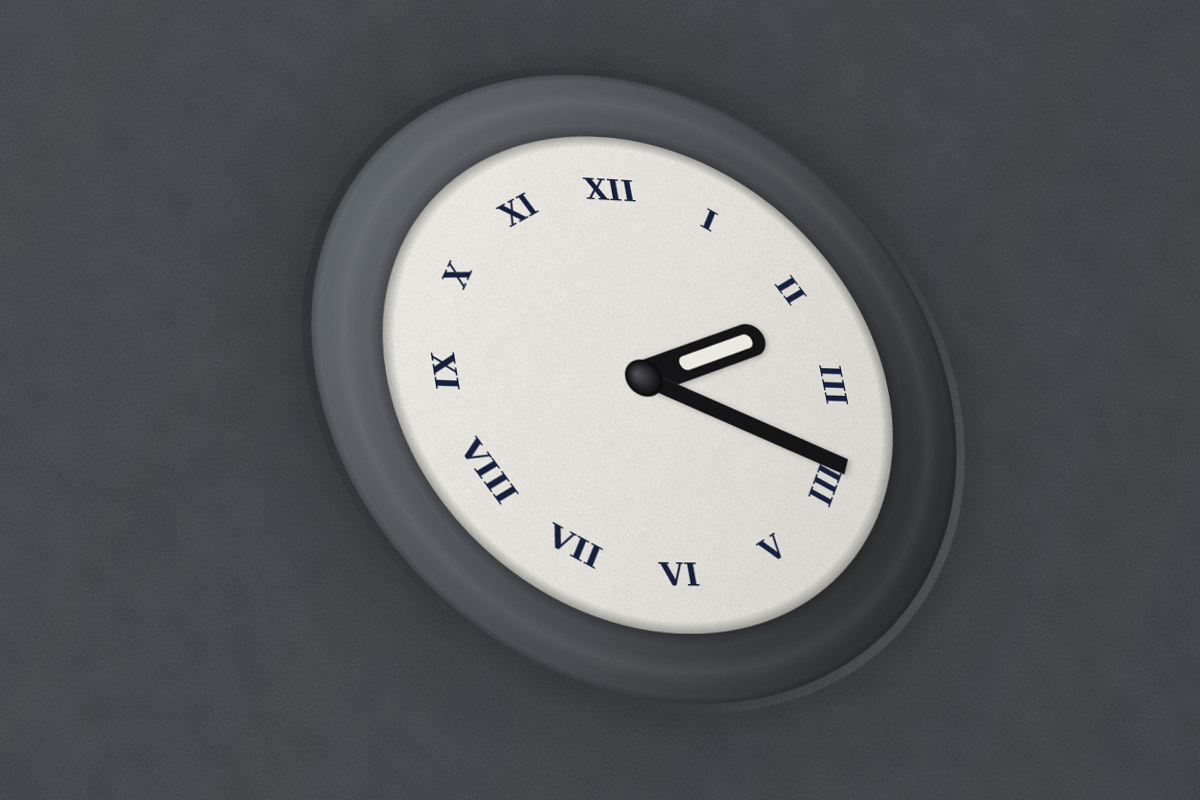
2h19
